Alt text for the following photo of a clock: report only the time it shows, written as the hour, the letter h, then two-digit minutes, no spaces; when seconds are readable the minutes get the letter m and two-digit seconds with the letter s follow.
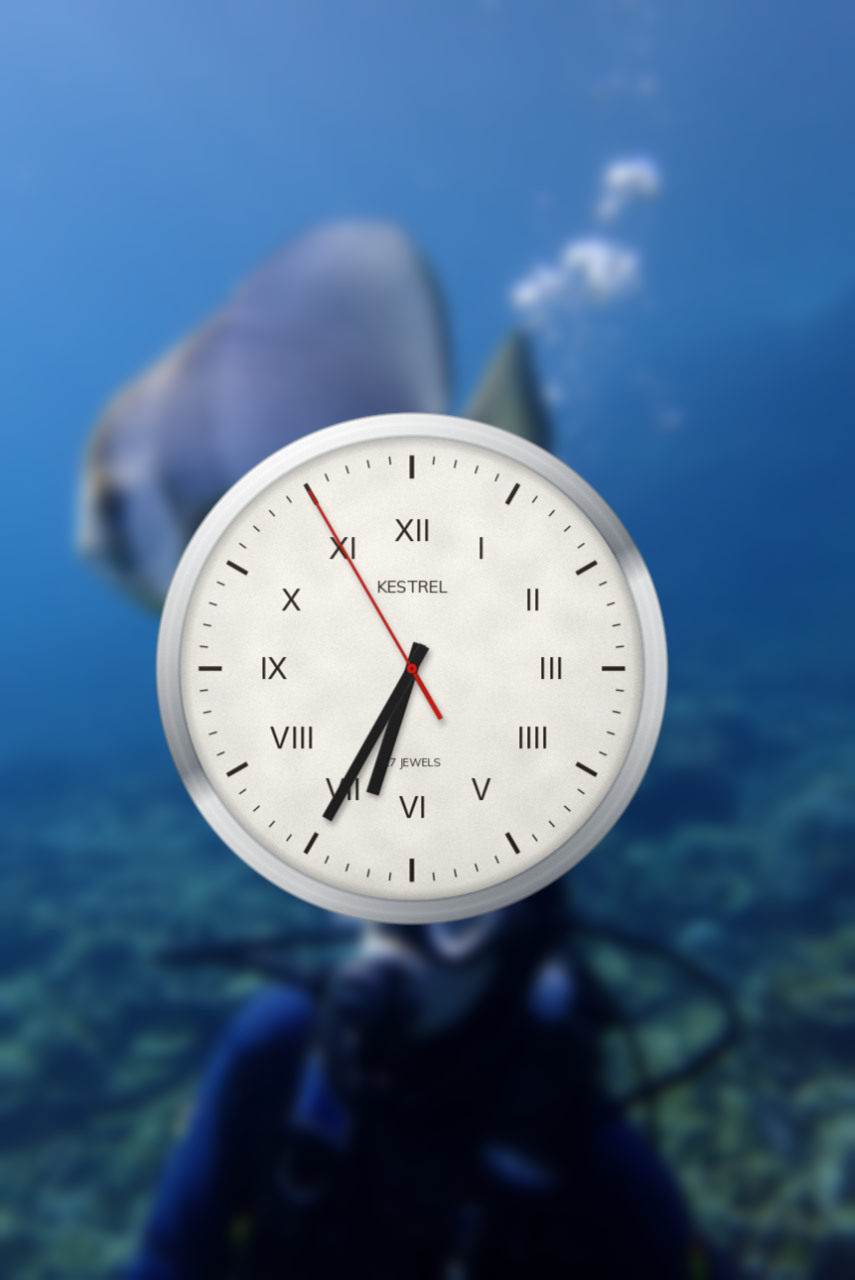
6h34m55s
